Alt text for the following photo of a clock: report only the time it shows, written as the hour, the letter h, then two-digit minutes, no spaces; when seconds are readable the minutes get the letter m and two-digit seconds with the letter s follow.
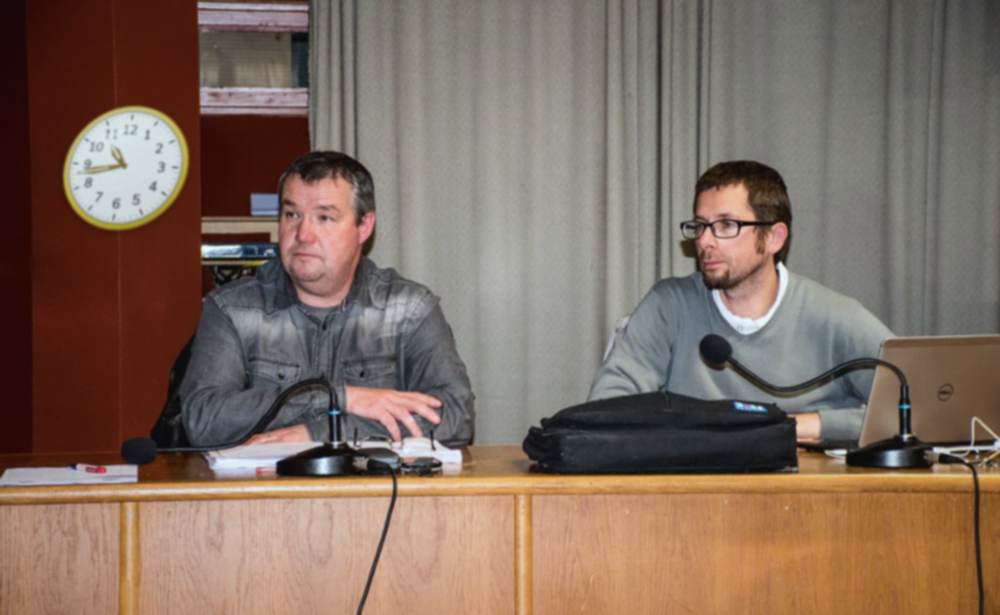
10h43
